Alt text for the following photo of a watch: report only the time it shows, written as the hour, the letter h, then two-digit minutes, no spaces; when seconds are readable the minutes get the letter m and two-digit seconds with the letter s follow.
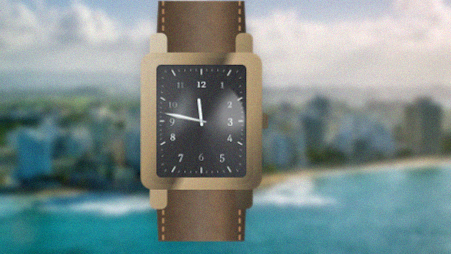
11h47
